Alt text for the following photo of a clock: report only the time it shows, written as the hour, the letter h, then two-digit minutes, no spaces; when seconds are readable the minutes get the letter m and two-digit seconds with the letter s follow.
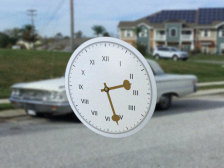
2h27
